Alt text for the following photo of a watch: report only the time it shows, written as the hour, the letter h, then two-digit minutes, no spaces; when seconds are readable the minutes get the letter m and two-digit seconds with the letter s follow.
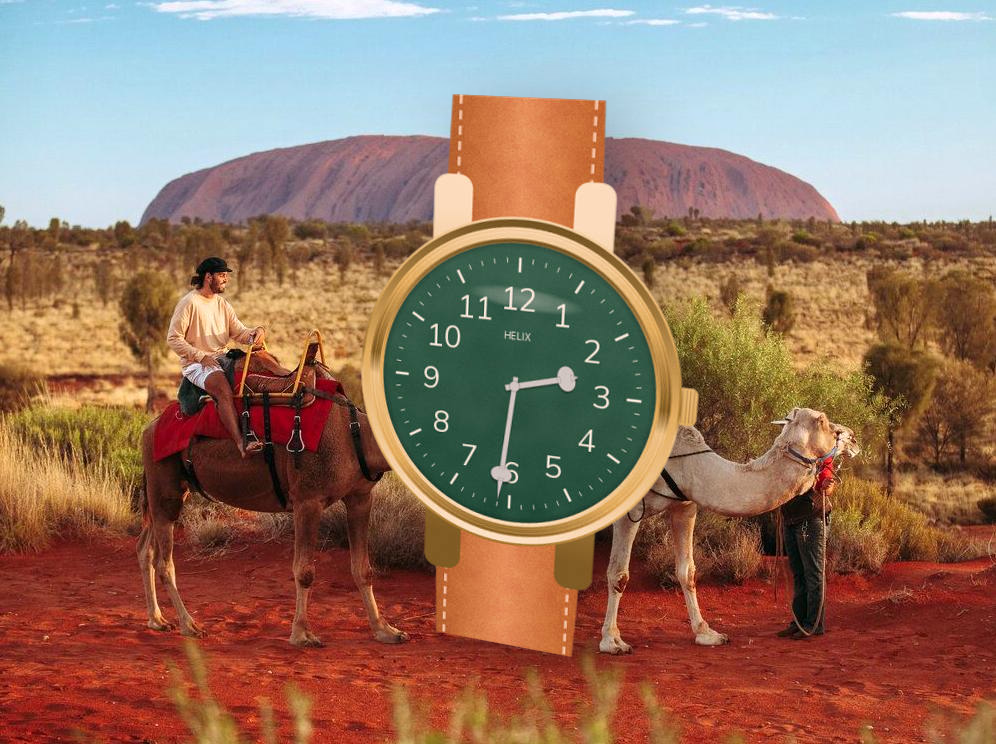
2h31
